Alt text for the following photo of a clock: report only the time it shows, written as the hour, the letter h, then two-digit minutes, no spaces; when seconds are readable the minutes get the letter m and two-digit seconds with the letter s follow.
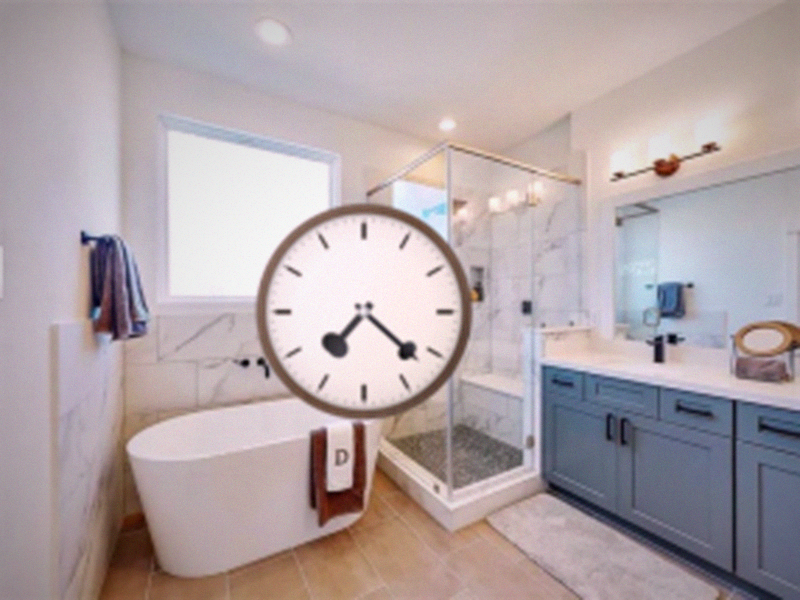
7h22
